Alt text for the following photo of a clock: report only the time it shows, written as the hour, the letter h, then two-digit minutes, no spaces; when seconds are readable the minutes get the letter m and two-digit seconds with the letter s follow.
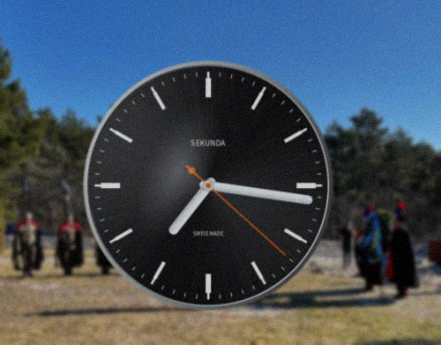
7h16m22s
